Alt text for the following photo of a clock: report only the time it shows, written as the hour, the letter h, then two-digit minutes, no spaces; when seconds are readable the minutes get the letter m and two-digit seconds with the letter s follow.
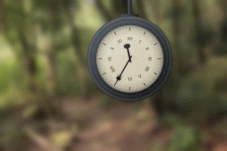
11h35
